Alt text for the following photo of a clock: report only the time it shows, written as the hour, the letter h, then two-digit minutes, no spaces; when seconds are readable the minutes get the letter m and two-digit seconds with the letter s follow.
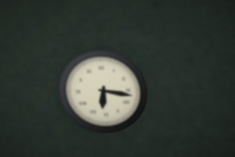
6h17
